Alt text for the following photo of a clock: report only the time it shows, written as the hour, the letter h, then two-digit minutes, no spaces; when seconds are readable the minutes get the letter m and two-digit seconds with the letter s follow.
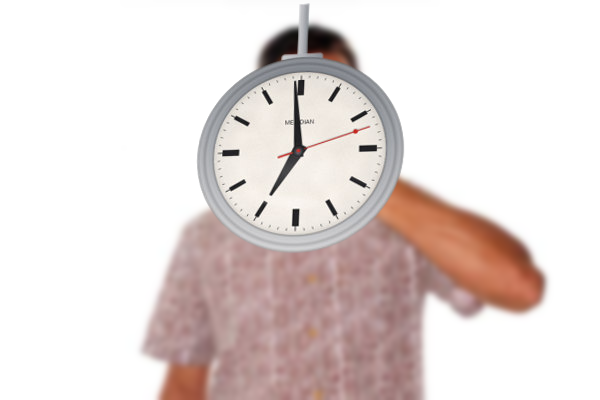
6h59m12s
